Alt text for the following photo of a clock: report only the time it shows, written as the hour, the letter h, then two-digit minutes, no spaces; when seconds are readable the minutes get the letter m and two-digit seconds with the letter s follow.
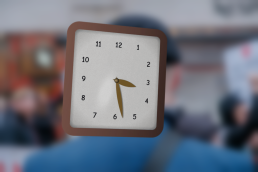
3h28
